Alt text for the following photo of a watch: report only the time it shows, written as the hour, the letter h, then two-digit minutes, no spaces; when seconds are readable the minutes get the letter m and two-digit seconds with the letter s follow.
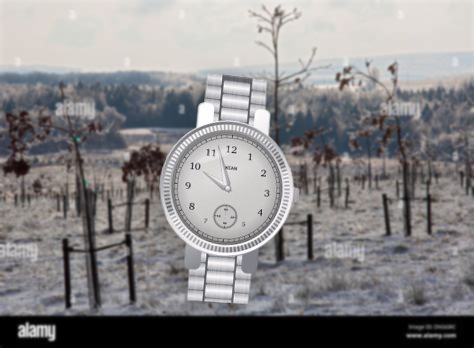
9h57
